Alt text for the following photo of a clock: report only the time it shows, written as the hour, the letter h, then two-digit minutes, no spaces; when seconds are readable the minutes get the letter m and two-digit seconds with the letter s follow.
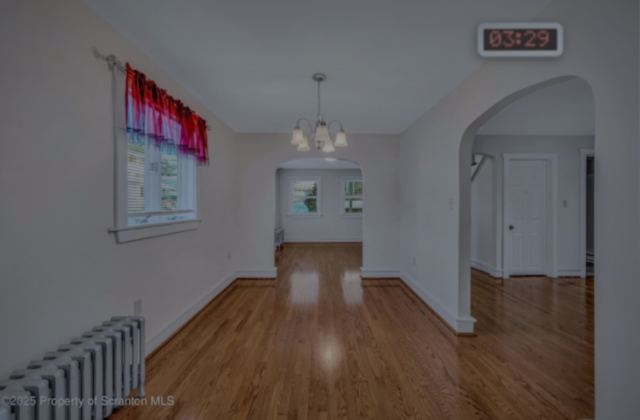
3h29
